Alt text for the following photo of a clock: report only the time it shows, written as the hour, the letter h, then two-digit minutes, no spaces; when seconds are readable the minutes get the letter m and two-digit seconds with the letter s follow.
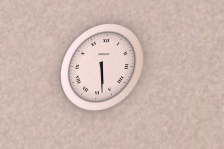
5h28
